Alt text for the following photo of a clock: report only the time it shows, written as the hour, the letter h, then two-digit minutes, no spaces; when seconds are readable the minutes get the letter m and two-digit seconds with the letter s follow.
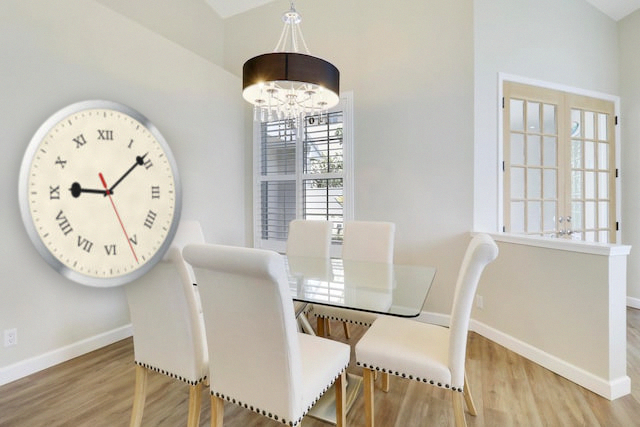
9h08m26s
